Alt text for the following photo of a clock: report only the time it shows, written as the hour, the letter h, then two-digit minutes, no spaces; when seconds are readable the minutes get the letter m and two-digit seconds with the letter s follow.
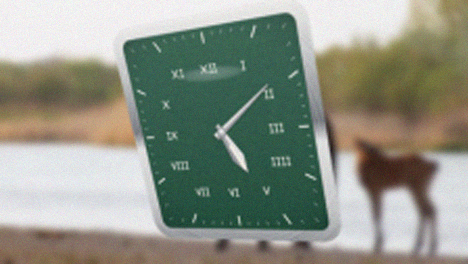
5h09
